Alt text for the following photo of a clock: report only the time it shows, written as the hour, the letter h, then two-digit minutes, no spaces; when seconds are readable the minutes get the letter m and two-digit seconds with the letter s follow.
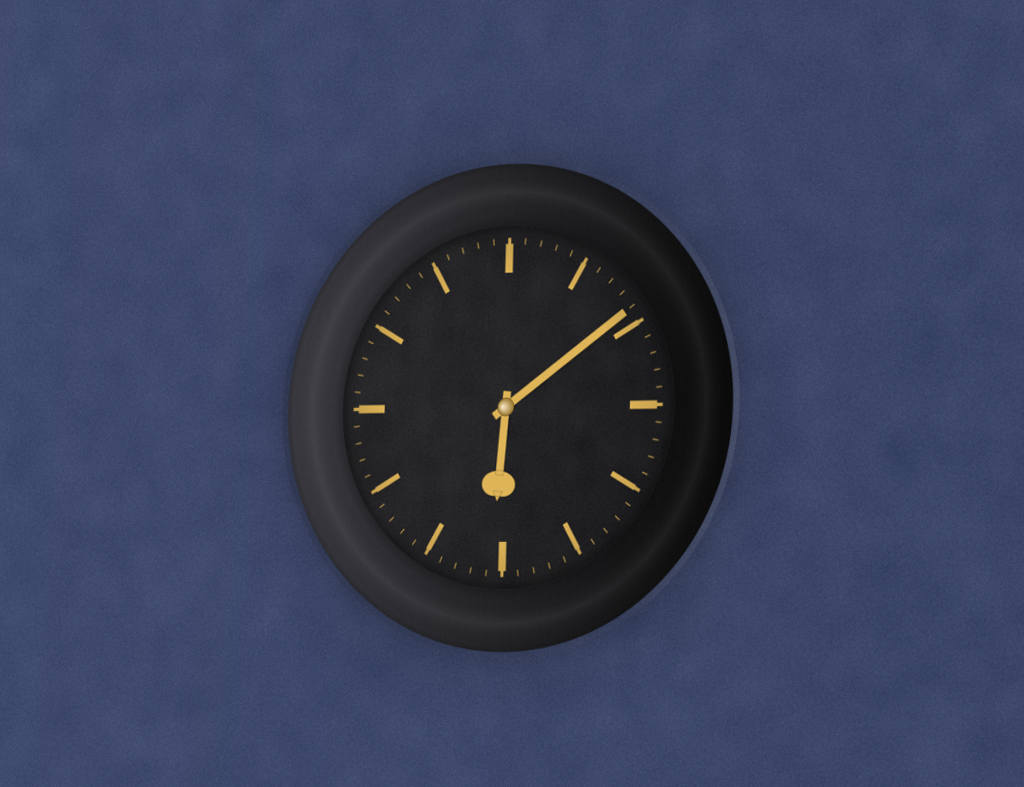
6h09
